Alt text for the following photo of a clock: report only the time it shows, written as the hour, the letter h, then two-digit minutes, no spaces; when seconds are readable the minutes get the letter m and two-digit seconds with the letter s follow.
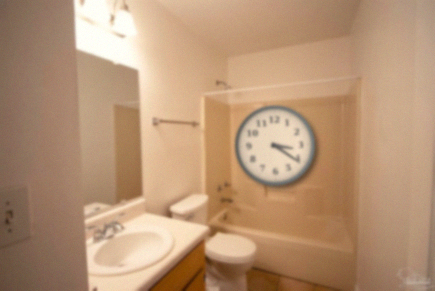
3h21
